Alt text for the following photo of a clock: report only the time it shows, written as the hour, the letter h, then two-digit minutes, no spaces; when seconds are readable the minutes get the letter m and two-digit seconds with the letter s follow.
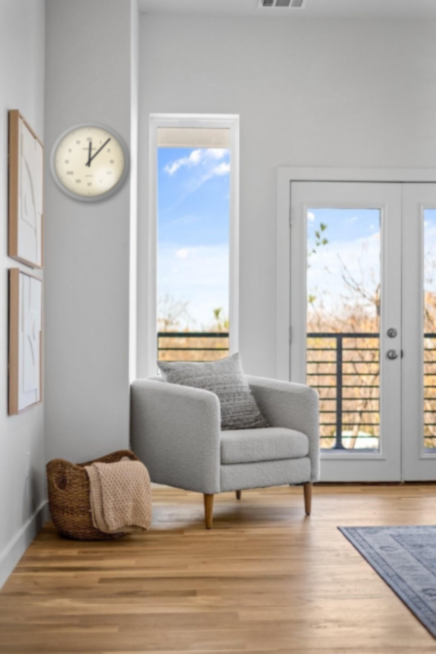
12h07
